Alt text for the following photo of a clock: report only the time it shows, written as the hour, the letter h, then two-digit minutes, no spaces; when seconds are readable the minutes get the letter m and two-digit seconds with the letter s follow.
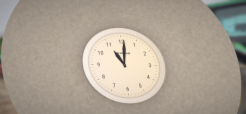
11h01
